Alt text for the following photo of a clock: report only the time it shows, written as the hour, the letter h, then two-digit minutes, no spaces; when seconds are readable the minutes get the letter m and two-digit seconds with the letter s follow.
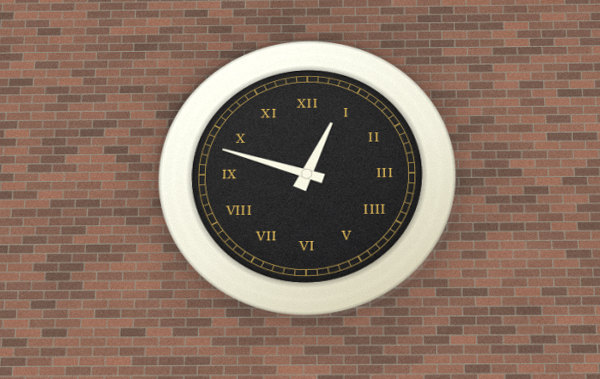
12h48
